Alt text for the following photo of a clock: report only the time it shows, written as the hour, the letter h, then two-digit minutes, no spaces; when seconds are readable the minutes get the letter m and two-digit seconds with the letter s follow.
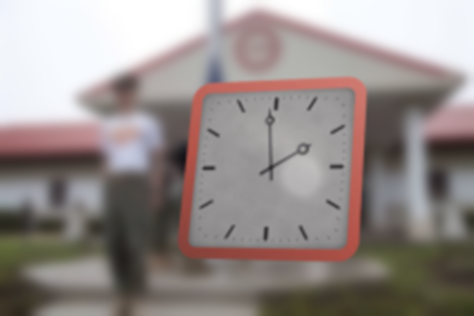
1h59
